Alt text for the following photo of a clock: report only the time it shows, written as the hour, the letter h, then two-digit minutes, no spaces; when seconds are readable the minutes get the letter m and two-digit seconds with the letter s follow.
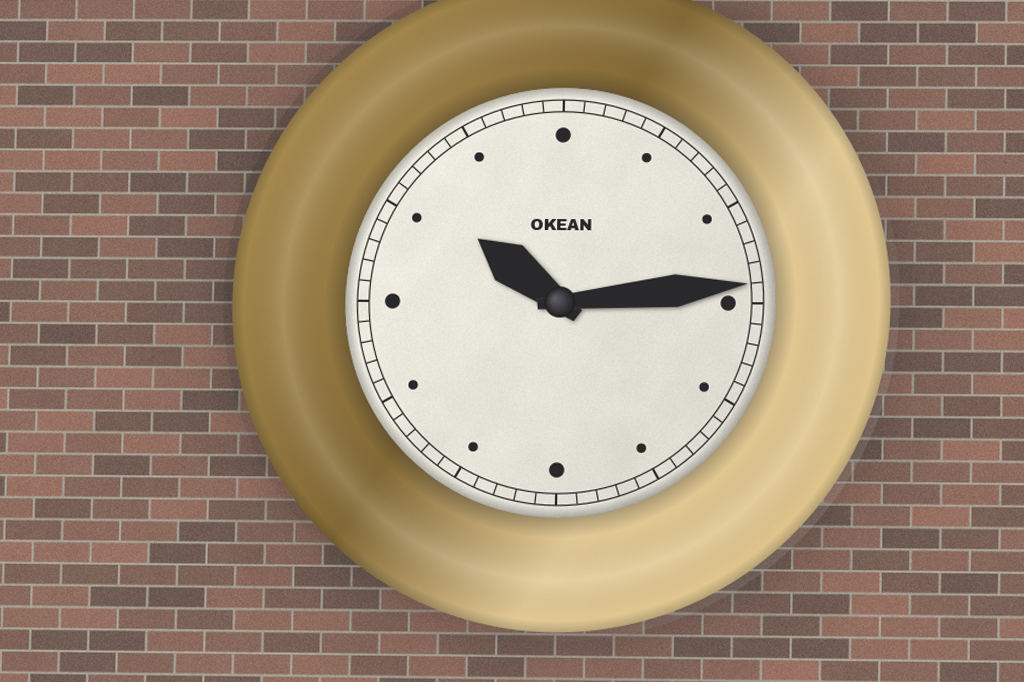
10h14
